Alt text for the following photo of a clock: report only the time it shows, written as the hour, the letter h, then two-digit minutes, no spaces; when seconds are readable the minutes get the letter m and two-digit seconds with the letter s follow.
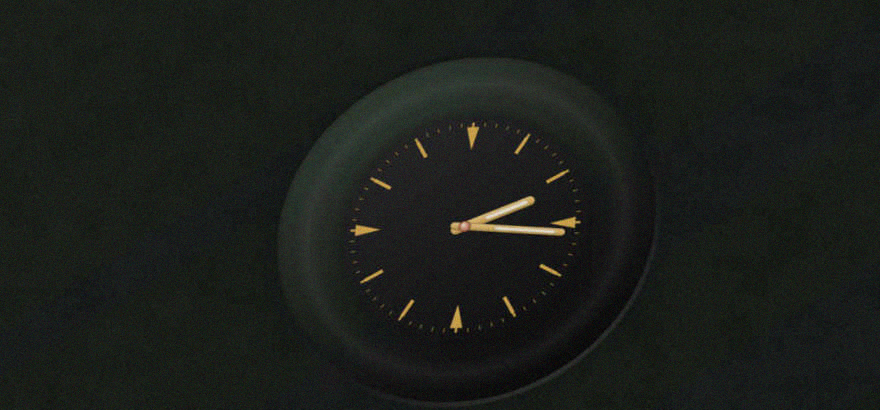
2h16
